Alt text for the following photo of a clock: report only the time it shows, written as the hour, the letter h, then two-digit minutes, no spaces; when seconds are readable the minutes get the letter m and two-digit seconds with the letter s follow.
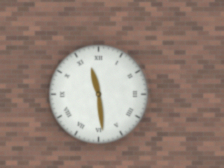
11h29
